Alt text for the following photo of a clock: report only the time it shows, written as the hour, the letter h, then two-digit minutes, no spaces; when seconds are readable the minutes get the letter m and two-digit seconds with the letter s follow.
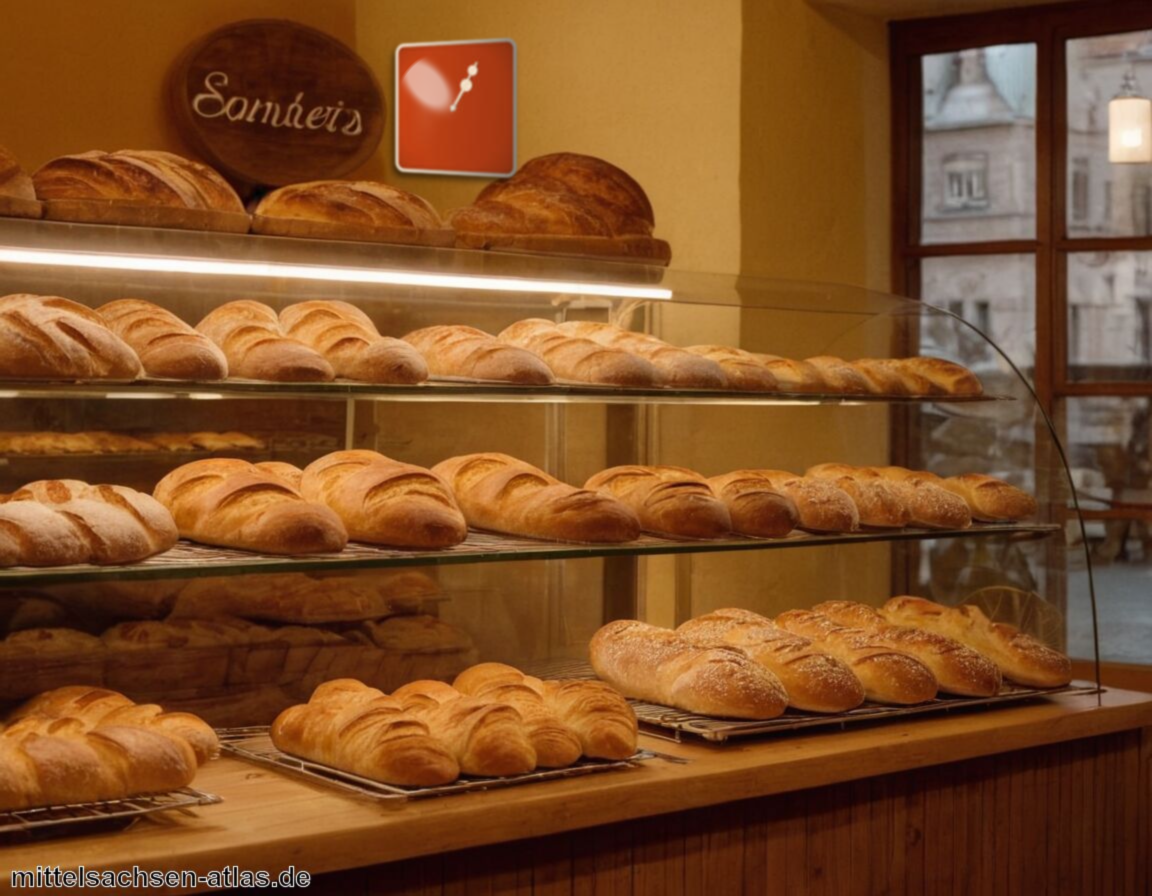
1h05
